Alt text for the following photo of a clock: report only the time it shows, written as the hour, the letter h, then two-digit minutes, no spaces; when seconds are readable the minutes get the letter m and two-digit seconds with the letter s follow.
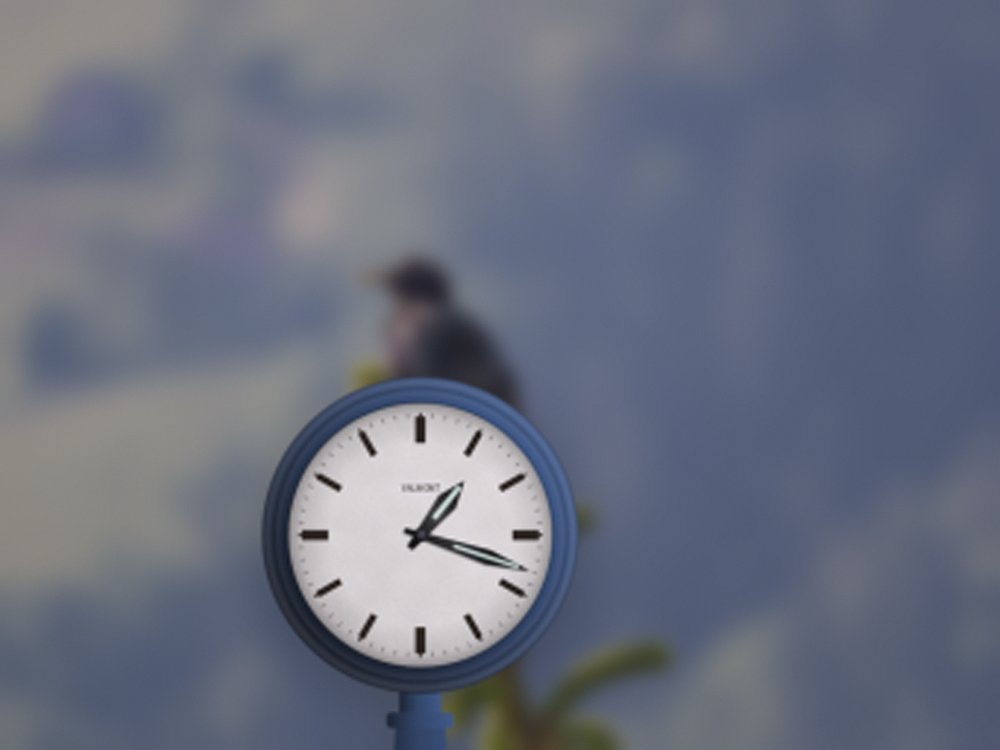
1h18
